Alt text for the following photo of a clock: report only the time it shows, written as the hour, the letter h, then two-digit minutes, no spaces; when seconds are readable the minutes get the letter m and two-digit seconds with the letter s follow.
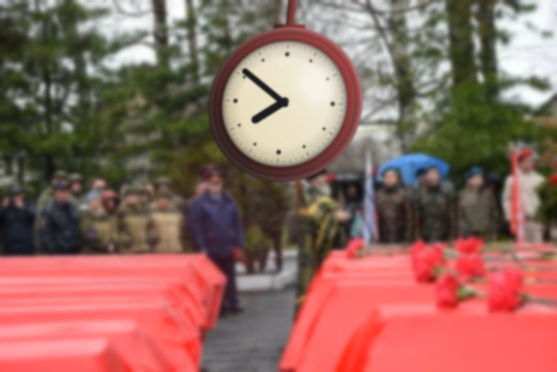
7h51
